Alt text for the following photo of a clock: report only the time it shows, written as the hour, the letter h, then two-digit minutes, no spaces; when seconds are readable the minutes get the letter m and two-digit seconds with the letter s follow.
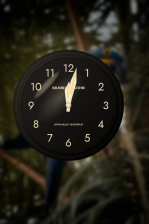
12h02
